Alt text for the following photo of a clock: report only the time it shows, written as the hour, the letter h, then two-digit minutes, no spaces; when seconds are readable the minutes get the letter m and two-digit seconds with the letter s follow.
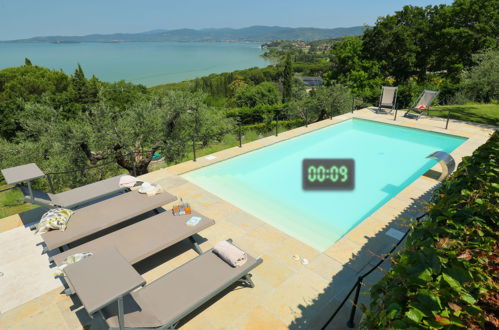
0h09
